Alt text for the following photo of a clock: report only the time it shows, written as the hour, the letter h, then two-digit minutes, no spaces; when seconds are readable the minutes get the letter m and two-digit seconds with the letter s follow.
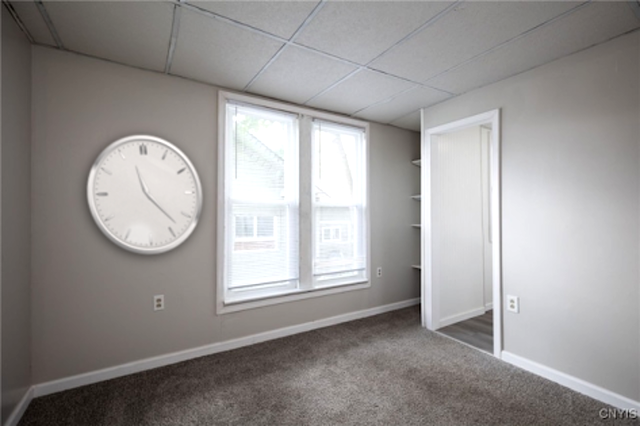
11h23
